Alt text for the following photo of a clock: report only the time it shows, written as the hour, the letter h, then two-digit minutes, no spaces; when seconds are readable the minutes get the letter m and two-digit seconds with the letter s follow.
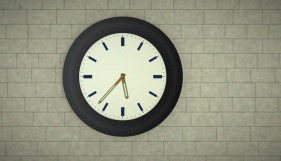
5h37
